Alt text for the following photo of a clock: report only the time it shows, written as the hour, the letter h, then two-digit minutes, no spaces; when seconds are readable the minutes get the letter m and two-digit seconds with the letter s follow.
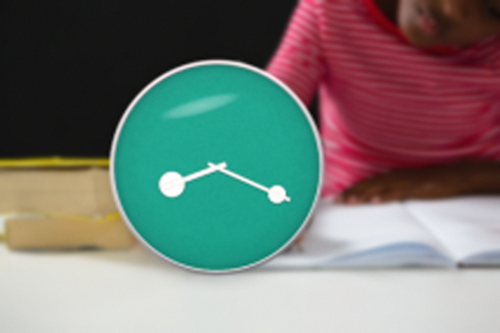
8h19
